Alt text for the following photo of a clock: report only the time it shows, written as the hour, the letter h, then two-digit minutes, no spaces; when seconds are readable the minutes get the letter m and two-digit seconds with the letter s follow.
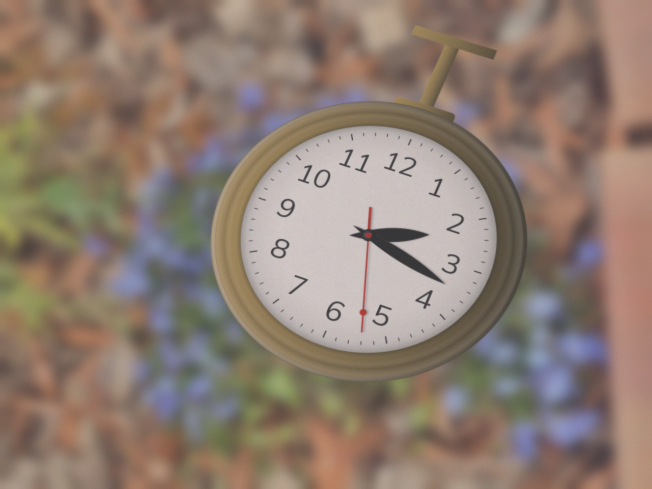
2h17m27s
